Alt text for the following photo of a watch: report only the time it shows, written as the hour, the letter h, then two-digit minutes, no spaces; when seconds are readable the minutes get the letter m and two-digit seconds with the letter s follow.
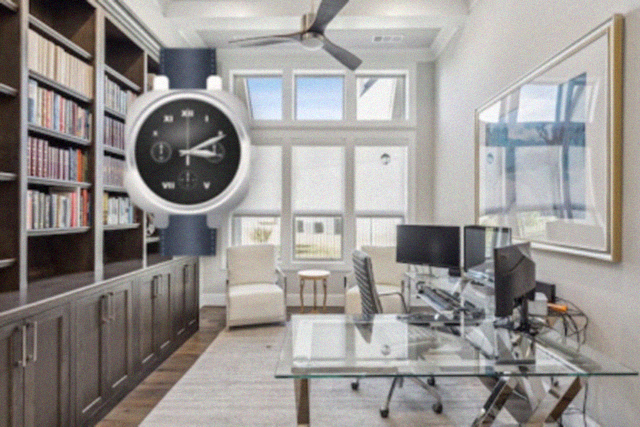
3h11
